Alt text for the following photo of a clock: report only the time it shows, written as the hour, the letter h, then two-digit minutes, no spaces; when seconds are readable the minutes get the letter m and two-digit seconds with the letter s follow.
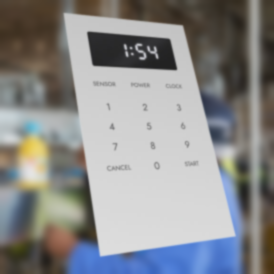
1h54
